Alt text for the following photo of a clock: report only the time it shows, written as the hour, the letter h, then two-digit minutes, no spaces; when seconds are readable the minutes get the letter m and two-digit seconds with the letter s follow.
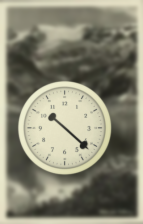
10h22
